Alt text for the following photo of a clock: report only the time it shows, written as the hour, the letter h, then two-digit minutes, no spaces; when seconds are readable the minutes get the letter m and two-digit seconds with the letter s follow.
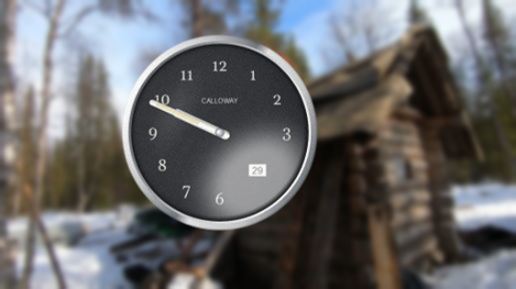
9h49
